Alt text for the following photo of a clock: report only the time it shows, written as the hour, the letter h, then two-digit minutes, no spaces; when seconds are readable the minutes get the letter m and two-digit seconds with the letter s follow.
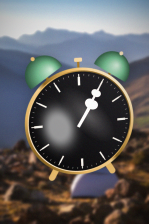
1h05
